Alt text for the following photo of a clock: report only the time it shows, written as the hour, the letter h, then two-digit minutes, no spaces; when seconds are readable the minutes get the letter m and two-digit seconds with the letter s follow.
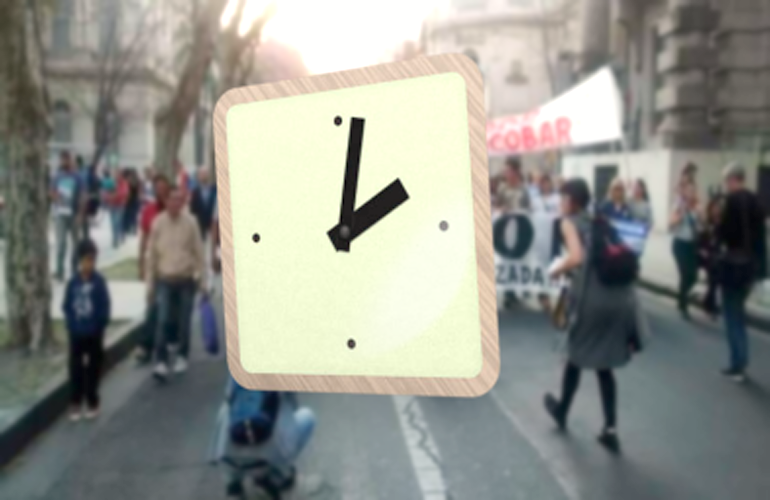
2h02
